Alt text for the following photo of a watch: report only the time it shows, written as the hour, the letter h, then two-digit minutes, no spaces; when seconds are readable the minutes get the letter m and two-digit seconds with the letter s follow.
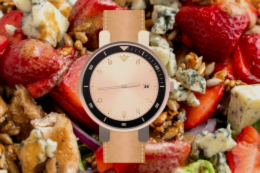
2h44
